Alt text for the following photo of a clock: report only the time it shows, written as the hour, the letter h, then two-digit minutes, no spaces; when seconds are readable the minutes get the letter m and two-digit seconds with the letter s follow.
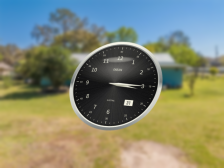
3h15
